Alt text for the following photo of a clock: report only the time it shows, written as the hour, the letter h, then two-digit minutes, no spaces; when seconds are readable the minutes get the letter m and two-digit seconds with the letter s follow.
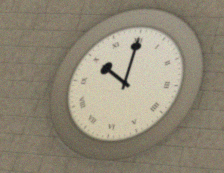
10h00
